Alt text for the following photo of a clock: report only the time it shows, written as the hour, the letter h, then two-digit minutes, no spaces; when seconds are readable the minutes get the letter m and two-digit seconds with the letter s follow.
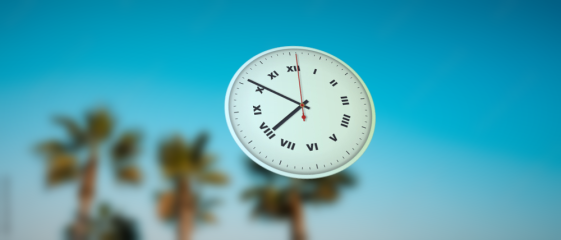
7h51m01s
